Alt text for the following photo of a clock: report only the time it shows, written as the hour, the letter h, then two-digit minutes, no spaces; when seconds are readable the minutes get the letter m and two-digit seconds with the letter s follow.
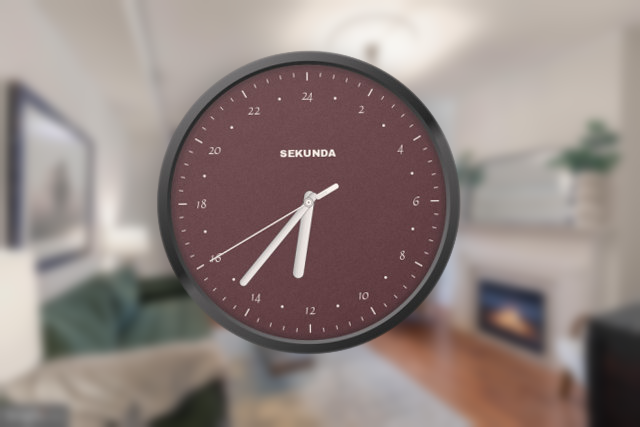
12h36m40s
